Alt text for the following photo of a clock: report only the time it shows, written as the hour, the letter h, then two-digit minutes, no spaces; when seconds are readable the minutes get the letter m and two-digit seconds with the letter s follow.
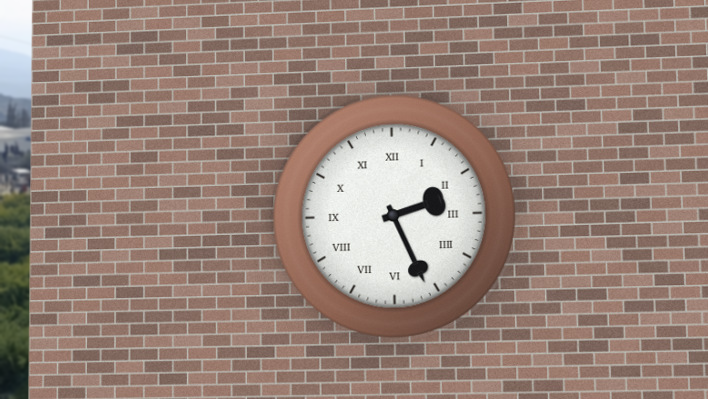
2h26
